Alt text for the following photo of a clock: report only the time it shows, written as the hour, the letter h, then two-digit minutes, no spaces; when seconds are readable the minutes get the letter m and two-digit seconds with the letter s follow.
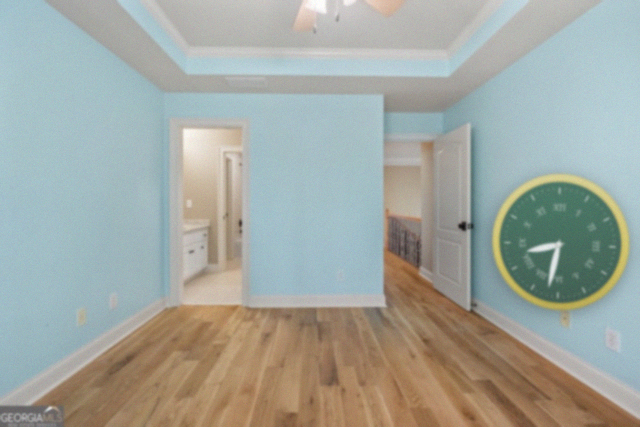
8h32
